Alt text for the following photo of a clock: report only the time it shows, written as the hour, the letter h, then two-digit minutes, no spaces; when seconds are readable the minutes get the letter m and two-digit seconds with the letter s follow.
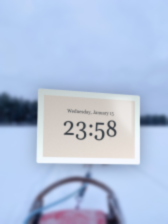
23h58
